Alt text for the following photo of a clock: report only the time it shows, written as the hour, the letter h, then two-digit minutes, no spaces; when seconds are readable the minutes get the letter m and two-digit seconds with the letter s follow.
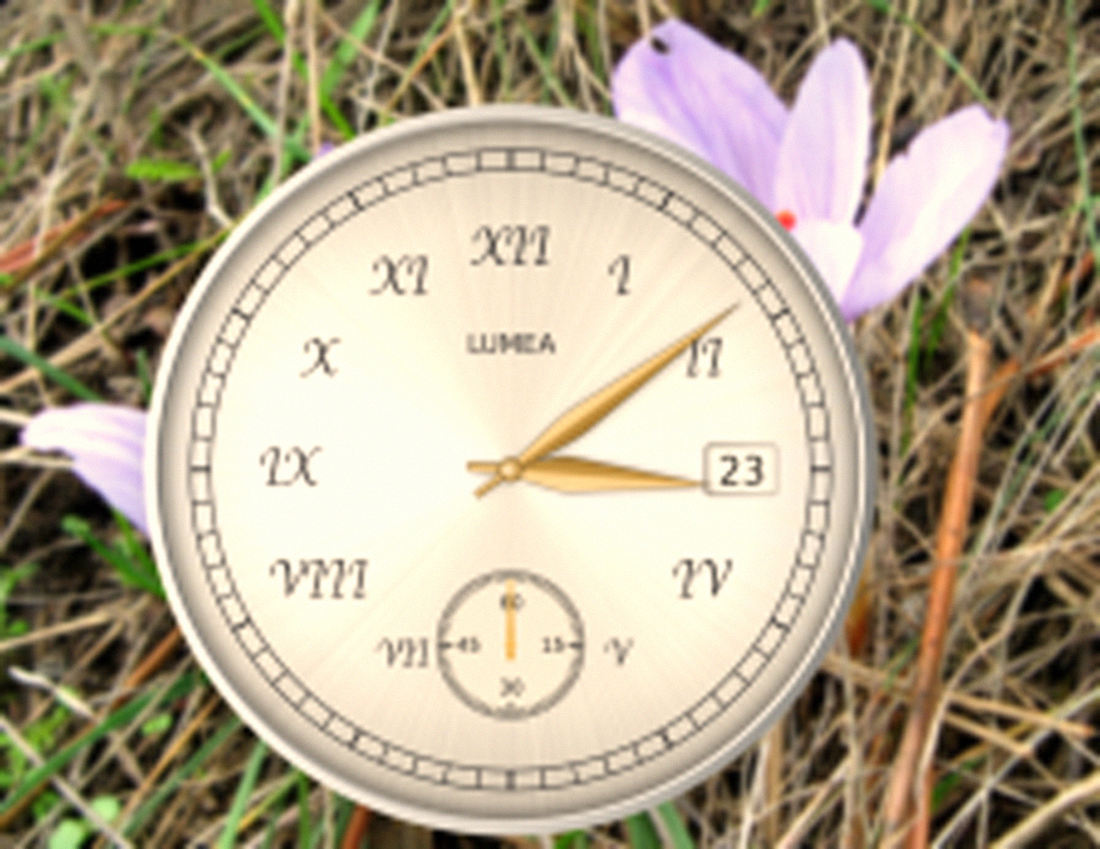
3h09
